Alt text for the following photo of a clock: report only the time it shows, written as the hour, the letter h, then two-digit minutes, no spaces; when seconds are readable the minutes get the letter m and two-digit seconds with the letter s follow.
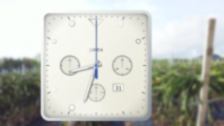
8h33
